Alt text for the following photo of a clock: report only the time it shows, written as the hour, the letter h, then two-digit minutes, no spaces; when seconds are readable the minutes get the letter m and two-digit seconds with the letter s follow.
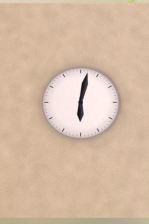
6h02
